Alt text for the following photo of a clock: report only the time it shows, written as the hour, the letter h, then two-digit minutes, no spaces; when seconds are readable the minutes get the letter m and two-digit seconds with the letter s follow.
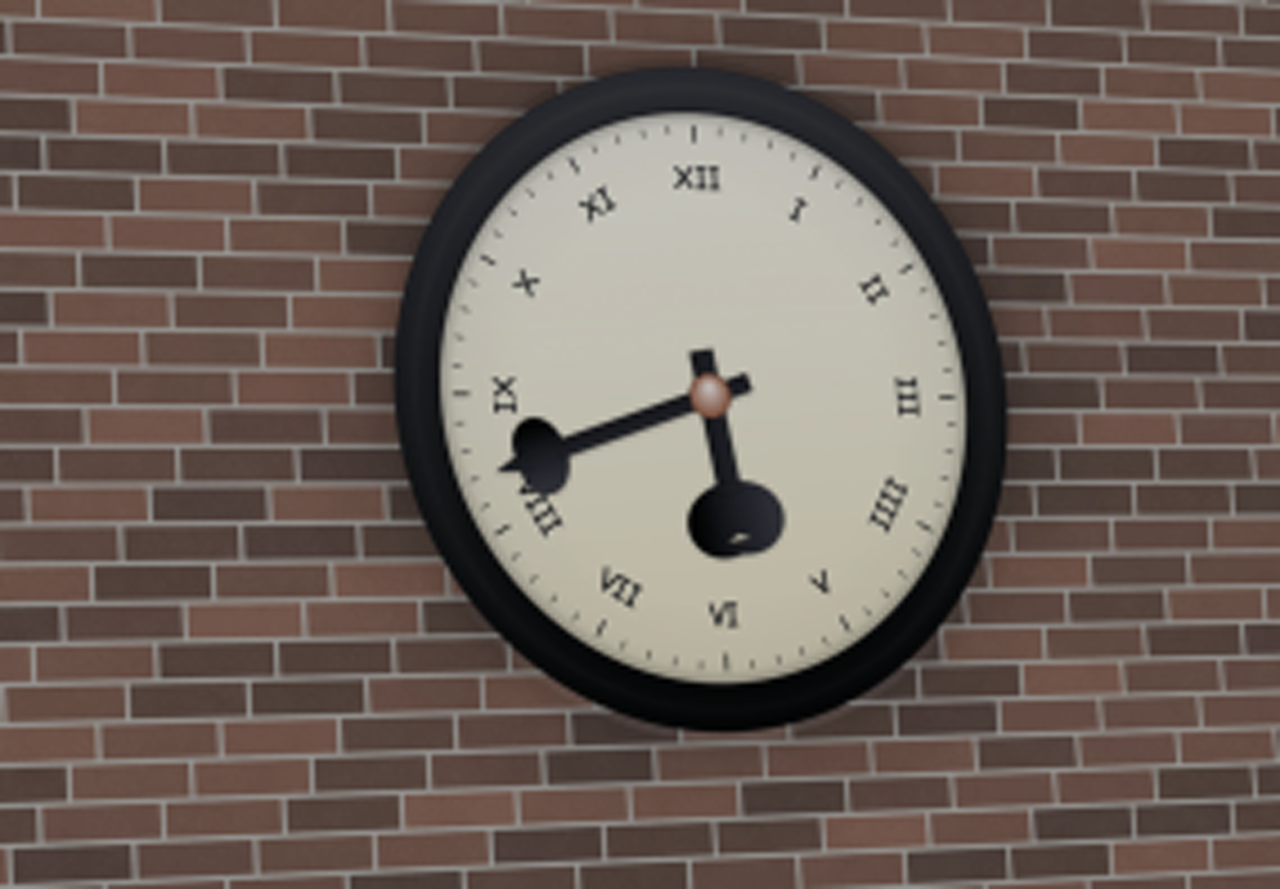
5h42
